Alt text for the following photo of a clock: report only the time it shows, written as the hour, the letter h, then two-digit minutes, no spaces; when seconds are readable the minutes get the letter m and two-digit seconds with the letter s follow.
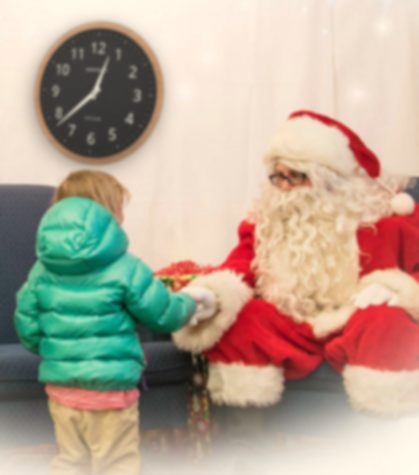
12h38
